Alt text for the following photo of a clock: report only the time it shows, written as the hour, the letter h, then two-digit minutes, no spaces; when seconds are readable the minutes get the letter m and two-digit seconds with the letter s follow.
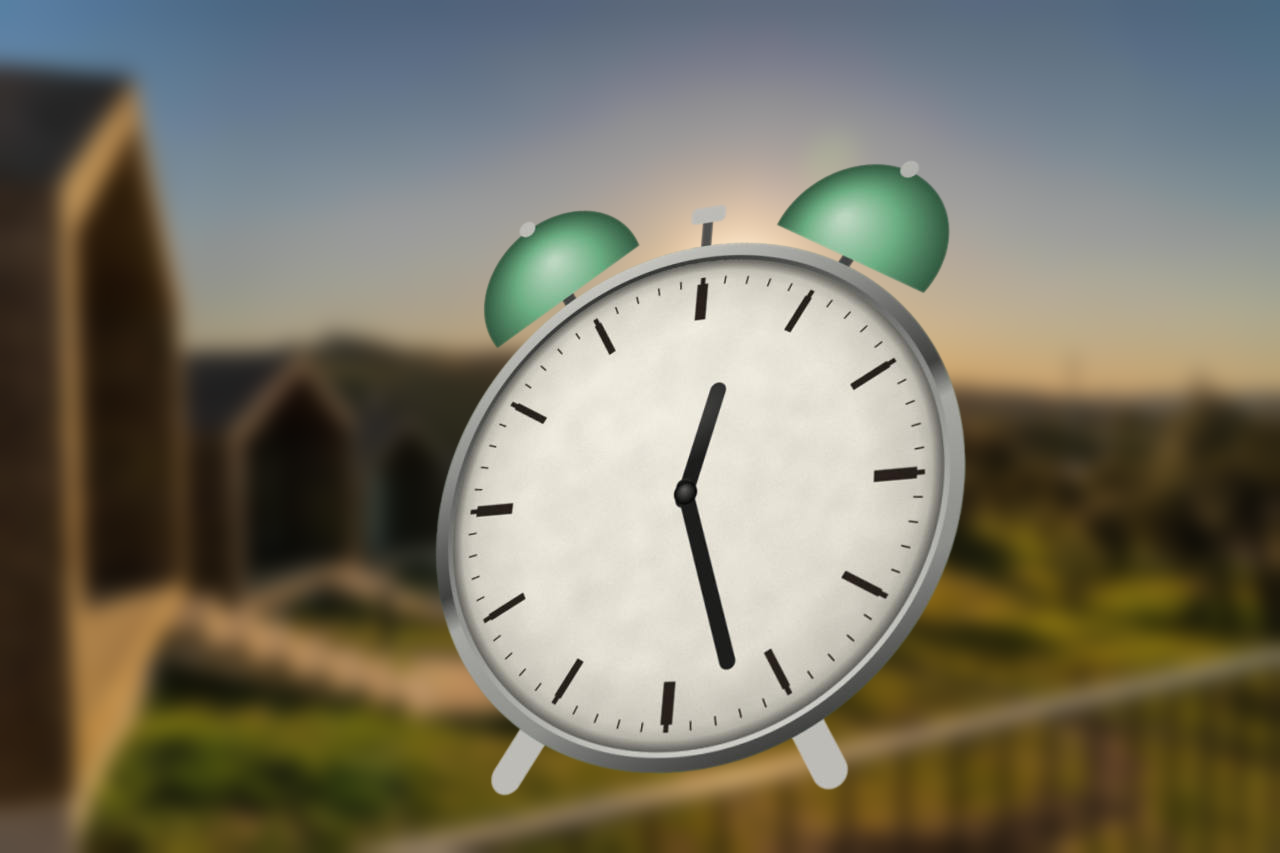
12h27
